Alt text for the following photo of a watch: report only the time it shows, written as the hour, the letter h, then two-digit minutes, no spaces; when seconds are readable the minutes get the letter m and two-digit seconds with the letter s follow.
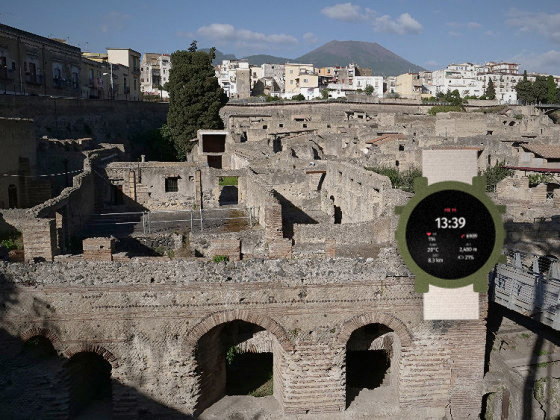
13h39
